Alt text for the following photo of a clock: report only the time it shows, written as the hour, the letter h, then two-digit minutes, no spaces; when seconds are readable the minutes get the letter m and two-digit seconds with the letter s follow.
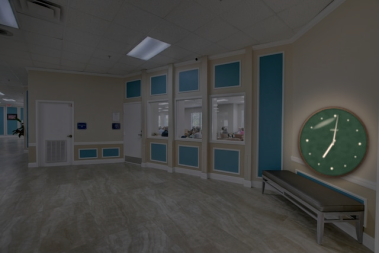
7h01
